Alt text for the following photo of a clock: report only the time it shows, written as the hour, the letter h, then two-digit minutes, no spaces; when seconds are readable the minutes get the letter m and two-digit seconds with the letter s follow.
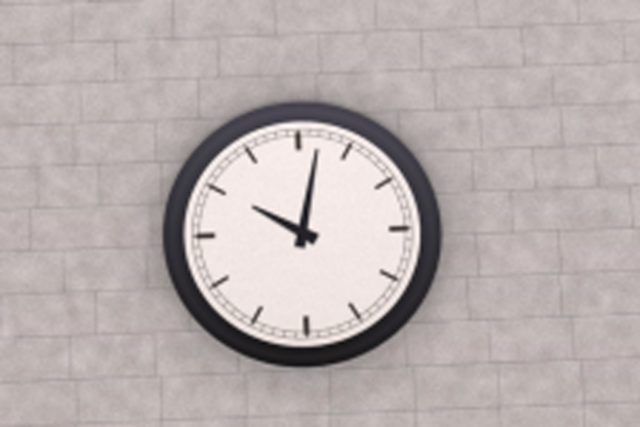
10h02
